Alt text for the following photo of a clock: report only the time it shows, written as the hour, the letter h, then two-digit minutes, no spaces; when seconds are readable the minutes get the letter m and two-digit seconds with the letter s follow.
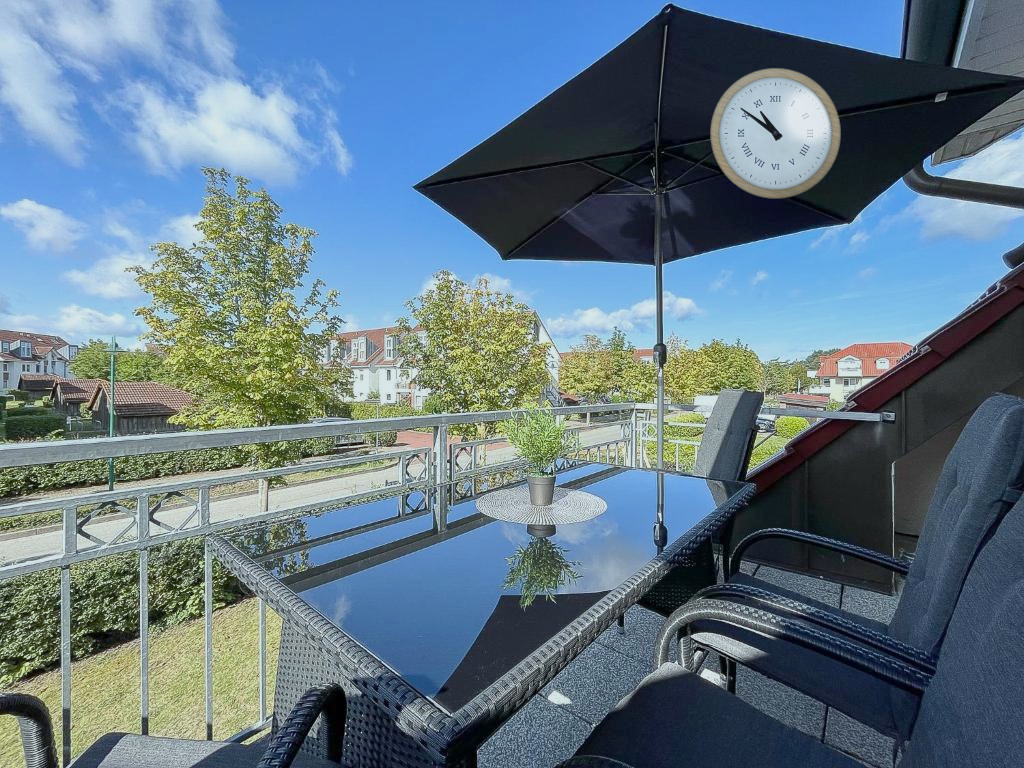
10h51
